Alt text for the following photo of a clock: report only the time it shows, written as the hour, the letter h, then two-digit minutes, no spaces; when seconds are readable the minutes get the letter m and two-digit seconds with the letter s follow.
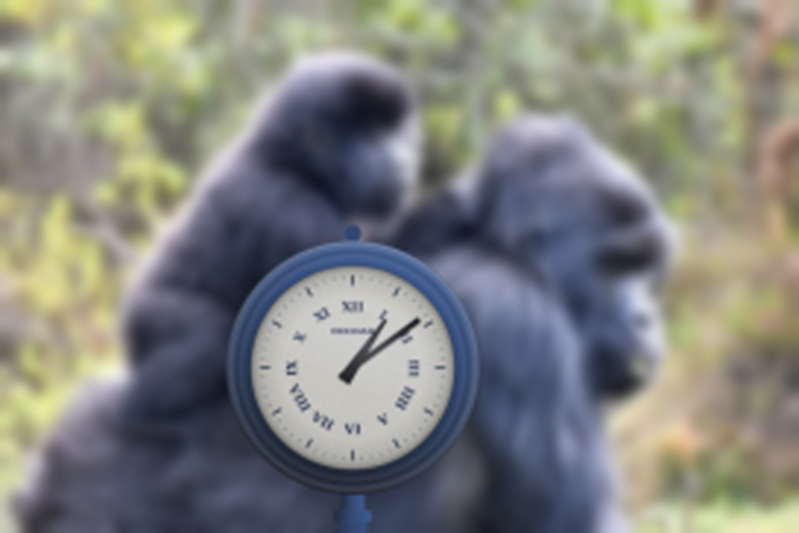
1h09
